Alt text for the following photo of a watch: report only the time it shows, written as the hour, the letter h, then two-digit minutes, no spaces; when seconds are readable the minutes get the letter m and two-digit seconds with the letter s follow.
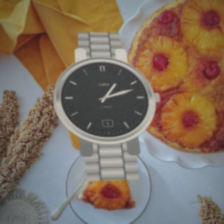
1h12
